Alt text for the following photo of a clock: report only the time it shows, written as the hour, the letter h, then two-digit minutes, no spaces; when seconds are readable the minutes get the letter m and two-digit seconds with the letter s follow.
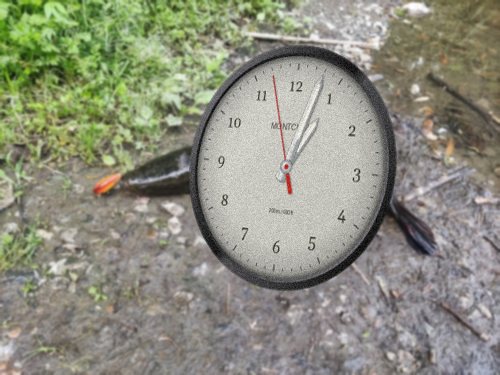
1h02m57s
